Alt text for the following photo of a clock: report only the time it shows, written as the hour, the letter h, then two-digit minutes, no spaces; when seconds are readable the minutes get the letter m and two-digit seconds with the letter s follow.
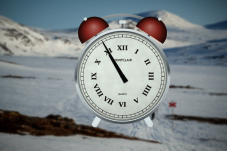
10h55
